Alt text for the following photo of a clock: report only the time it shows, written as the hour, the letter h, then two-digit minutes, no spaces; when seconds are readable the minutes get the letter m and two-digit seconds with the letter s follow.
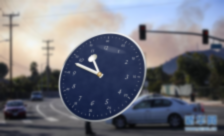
10h48
